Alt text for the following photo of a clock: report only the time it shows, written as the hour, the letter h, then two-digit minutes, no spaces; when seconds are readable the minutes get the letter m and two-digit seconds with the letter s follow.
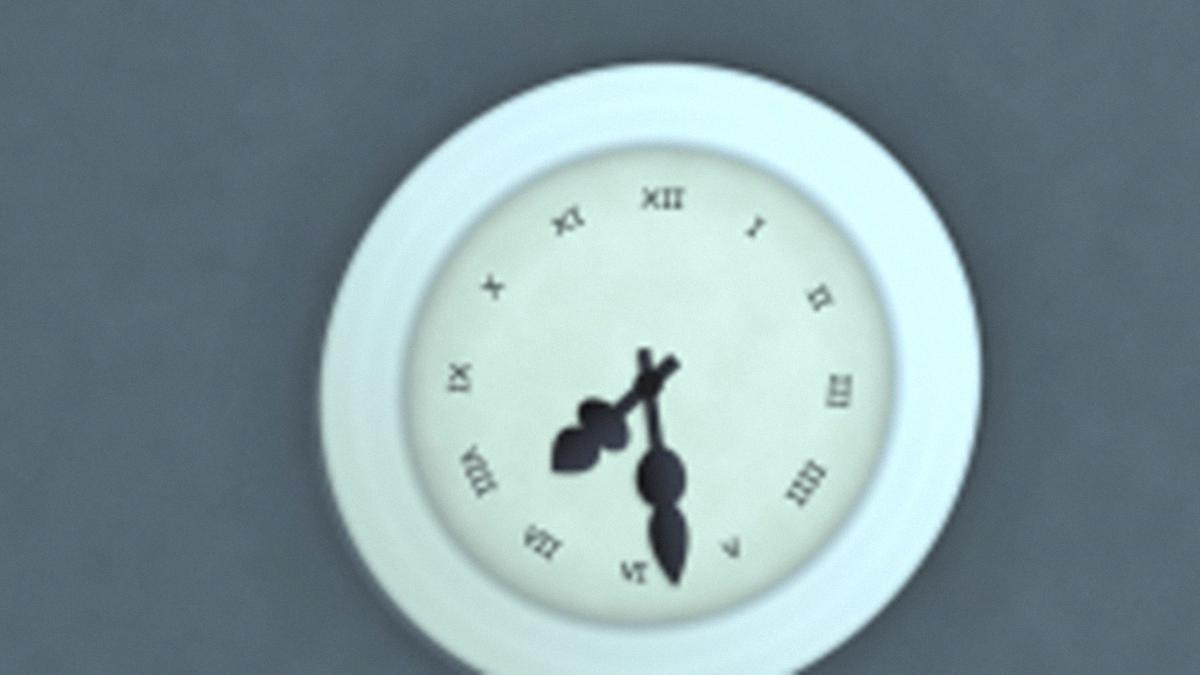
7h28
